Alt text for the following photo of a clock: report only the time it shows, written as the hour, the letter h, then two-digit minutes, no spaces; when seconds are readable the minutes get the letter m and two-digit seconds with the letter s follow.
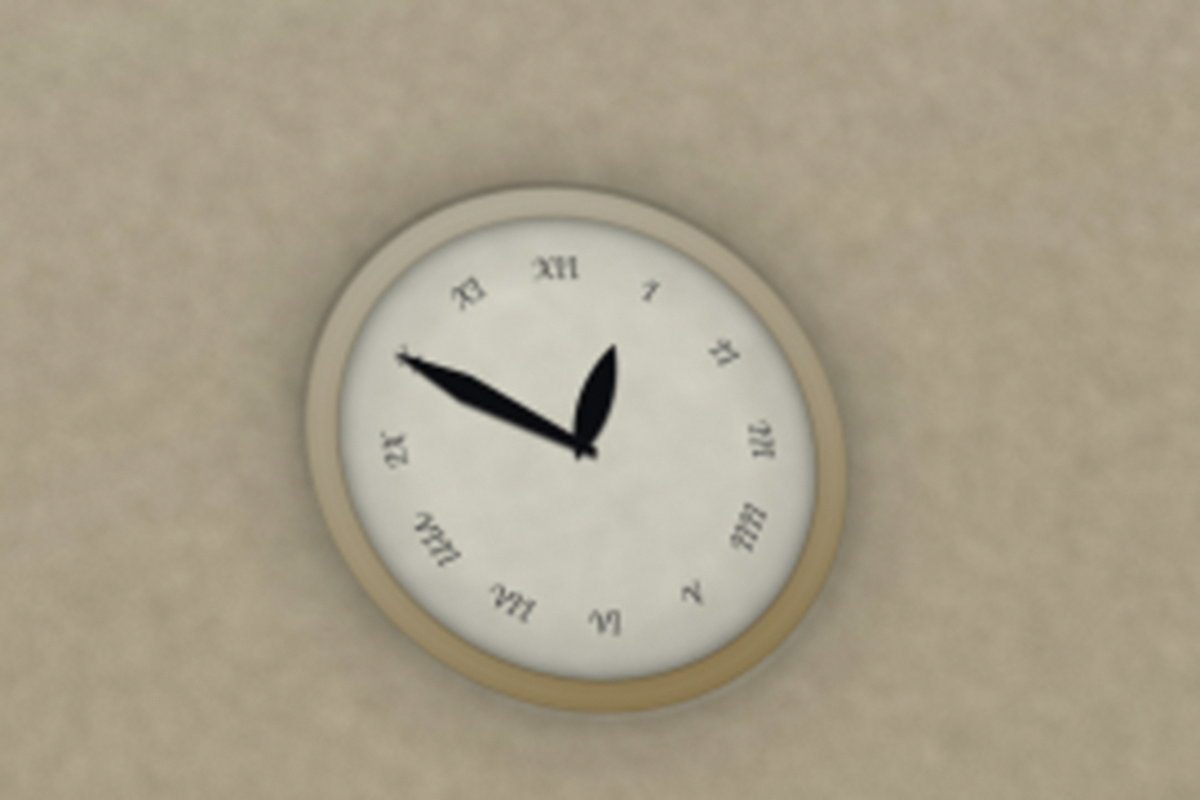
12h50
